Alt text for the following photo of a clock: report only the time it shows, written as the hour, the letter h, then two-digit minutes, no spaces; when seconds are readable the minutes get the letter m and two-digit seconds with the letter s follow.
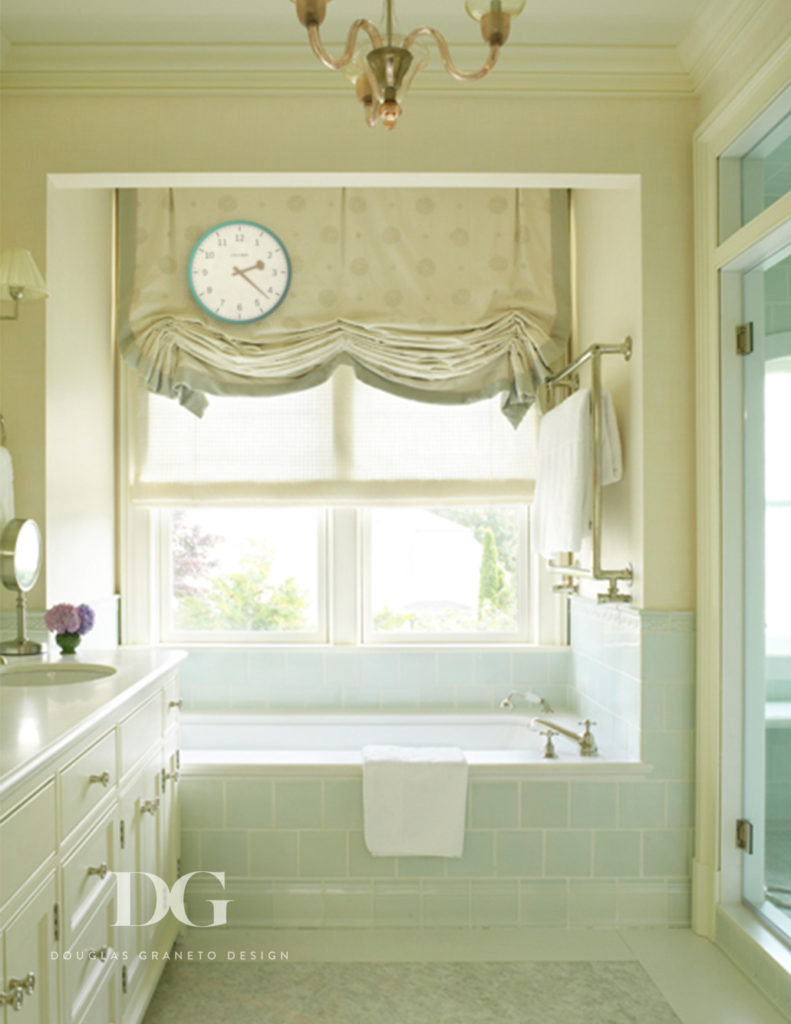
2h22
